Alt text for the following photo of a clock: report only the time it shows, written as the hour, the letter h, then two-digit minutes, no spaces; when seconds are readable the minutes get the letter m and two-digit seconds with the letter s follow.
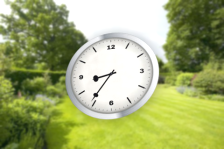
8h36
